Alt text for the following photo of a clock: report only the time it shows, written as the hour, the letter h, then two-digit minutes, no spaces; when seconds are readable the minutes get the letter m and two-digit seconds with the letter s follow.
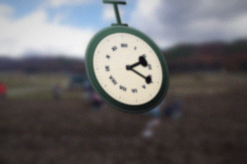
2h21
